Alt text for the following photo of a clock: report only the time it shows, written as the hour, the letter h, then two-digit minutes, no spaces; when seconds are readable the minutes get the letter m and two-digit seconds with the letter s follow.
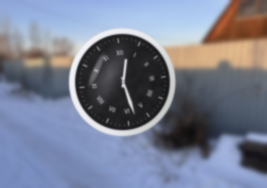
12h28
